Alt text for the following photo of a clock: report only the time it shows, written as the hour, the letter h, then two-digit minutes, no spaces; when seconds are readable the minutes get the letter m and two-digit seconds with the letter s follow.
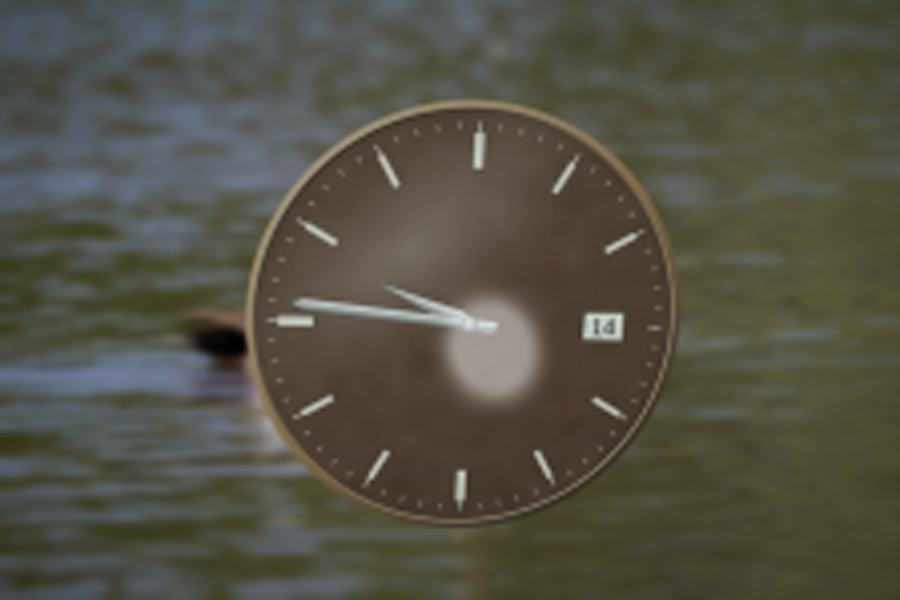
9h46
